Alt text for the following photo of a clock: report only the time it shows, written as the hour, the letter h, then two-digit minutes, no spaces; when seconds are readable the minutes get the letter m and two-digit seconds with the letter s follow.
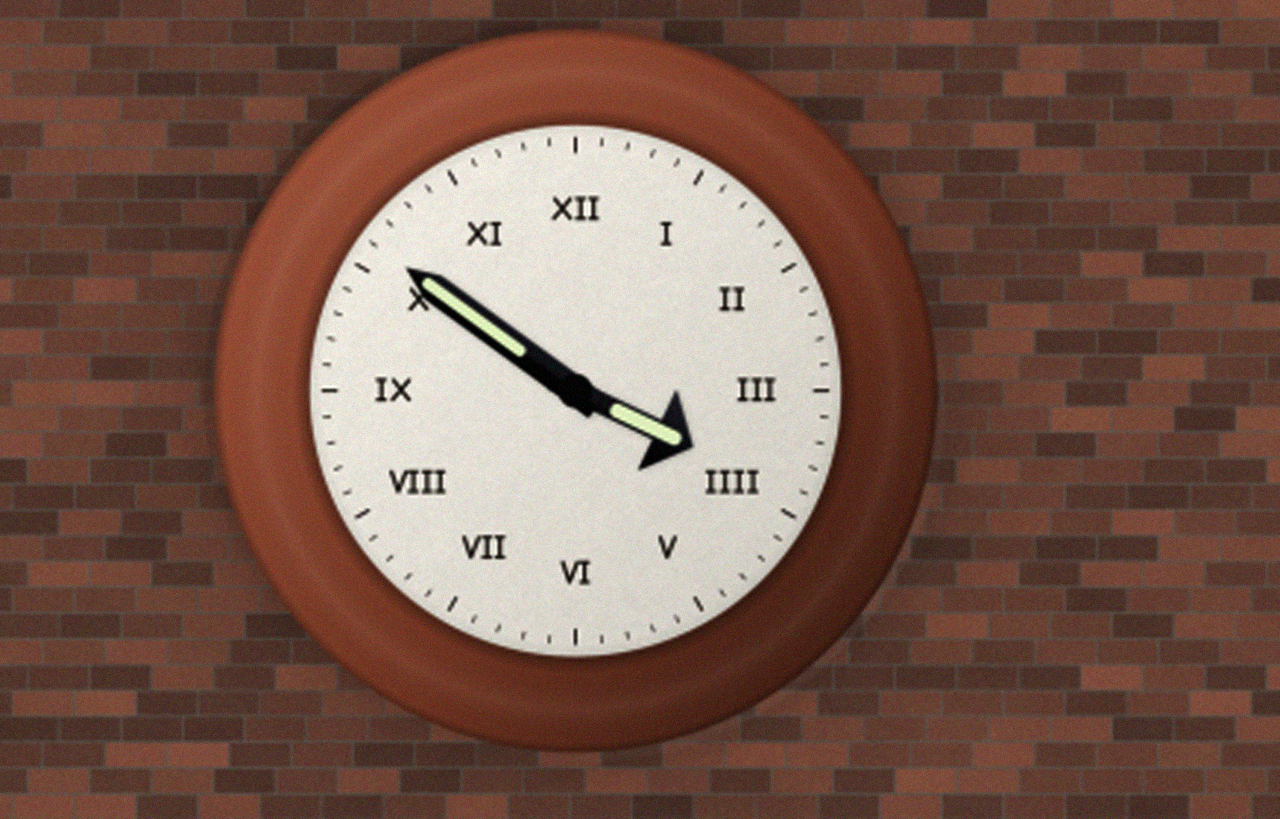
3h51
